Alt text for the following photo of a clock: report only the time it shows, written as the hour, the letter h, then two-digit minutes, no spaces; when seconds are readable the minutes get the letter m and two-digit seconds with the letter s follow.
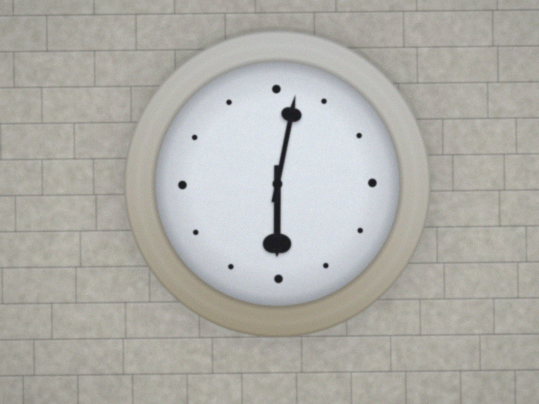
6h02
